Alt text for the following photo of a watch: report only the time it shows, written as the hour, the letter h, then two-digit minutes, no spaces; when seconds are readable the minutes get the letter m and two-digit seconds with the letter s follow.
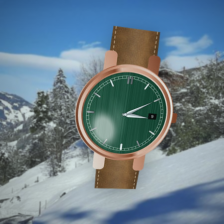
3h10
